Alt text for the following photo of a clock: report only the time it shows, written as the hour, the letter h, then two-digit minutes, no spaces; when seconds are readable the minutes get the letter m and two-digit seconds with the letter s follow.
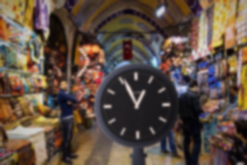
12h56
